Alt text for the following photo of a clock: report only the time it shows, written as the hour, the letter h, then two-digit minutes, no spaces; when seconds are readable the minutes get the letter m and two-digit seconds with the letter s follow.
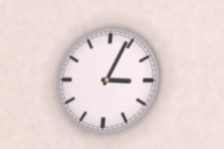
3h04
